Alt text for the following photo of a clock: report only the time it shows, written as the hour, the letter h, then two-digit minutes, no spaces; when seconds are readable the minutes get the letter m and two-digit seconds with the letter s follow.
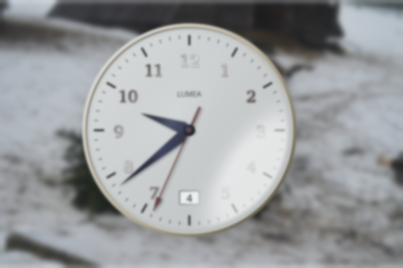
9h38m34s
